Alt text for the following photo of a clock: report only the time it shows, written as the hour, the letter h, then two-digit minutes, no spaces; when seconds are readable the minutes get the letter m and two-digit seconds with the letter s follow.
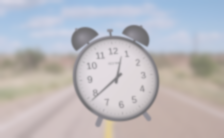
12h39
